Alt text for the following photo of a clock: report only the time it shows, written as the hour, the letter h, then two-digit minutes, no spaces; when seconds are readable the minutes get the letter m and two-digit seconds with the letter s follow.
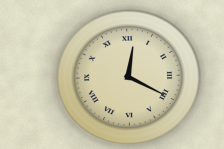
12h20
